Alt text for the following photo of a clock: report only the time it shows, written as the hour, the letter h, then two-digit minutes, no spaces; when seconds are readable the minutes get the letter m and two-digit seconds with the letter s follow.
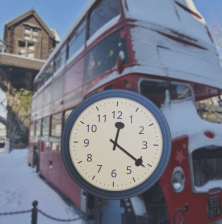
12h21
